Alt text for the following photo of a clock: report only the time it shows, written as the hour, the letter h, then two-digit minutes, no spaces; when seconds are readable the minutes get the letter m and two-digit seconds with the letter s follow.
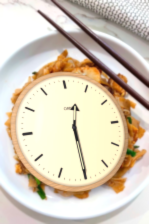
12h30
